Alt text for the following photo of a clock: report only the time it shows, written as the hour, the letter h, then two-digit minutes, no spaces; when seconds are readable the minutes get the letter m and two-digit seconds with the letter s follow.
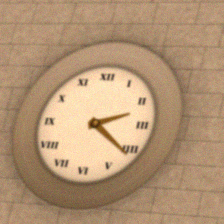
2h21
